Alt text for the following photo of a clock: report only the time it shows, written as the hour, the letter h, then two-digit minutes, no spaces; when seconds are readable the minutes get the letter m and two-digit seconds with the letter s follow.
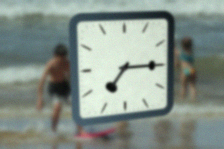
7h15
